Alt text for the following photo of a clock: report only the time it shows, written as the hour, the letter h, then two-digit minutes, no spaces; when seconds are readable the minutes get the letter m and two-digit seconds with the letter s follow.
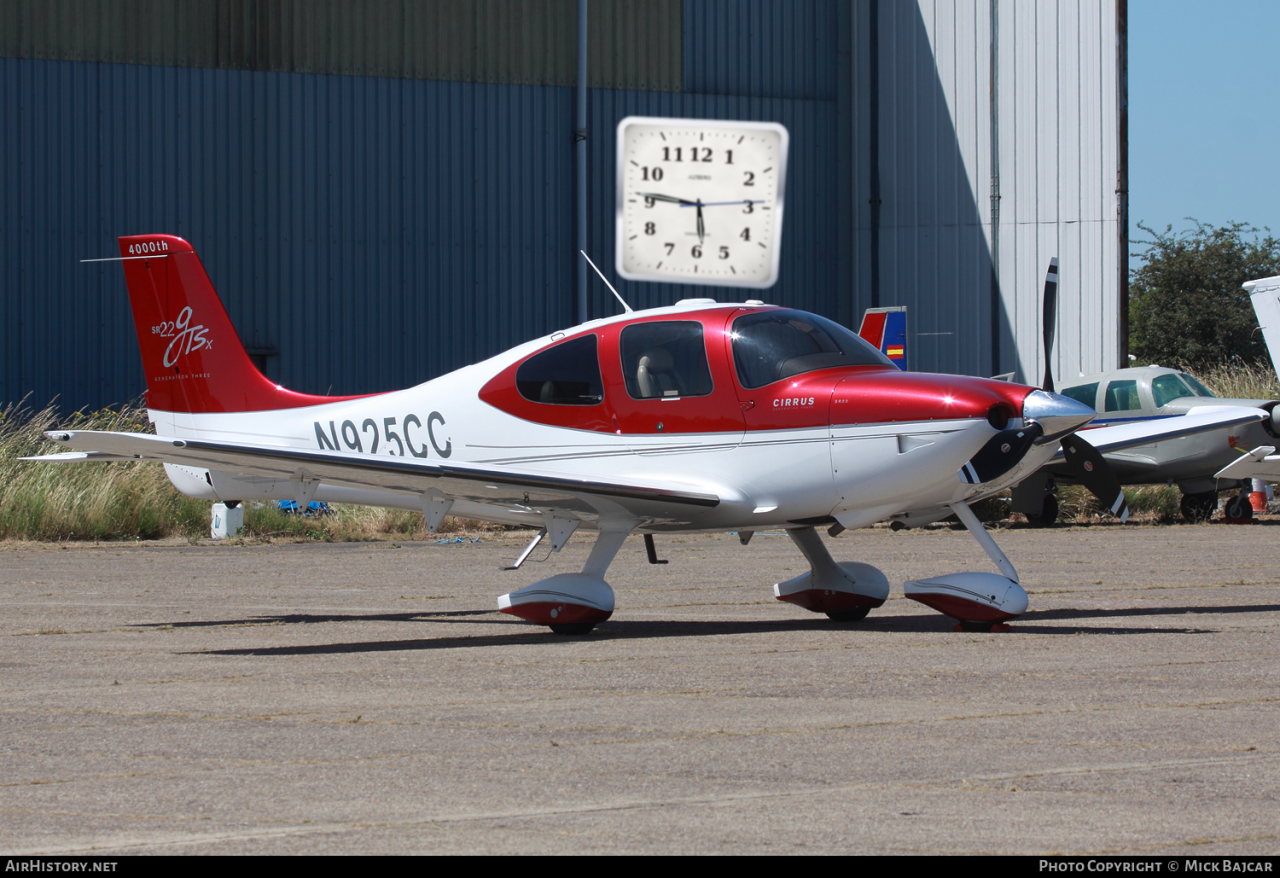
5h46m14s
